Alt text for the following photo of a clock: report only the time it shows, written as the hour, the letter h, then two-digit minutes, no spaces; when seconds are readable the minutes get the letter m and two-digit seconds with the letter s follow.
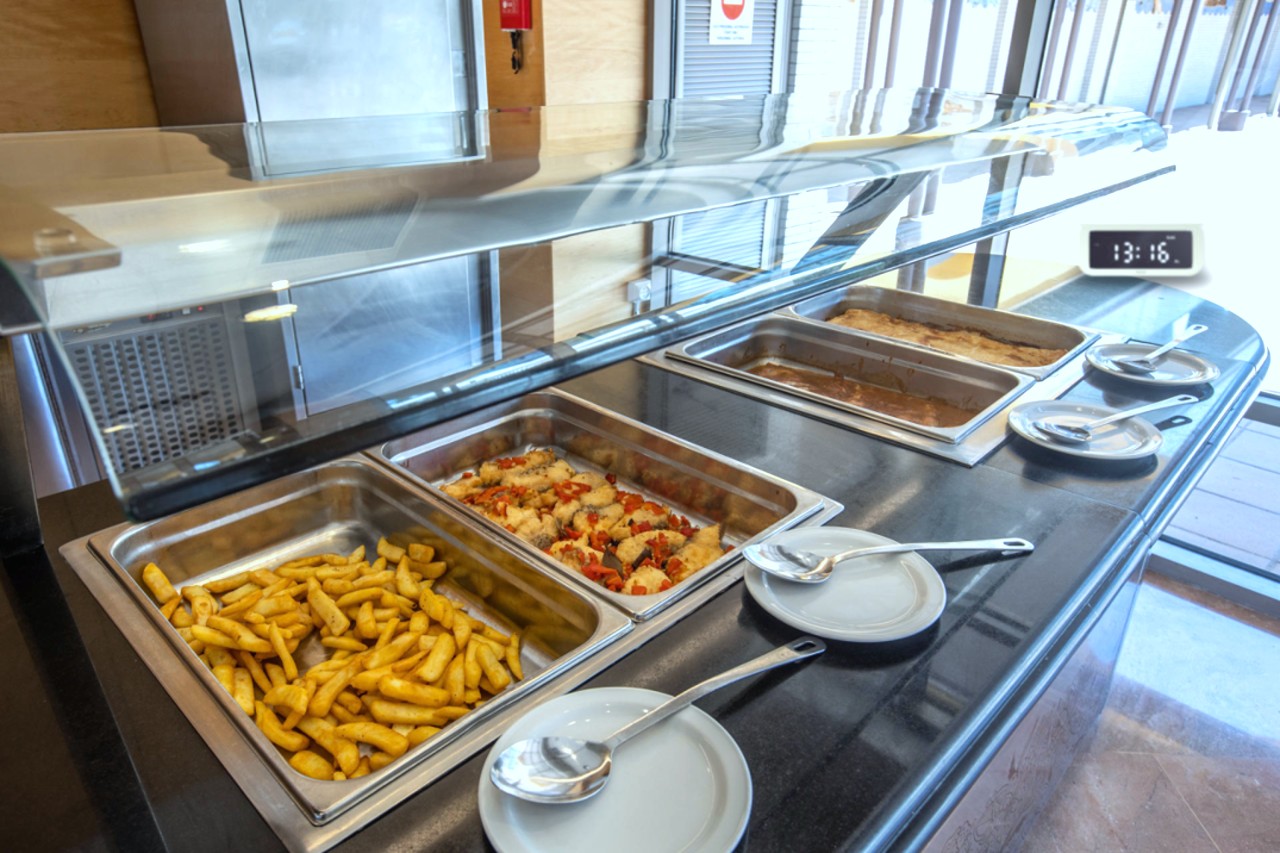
13h16
